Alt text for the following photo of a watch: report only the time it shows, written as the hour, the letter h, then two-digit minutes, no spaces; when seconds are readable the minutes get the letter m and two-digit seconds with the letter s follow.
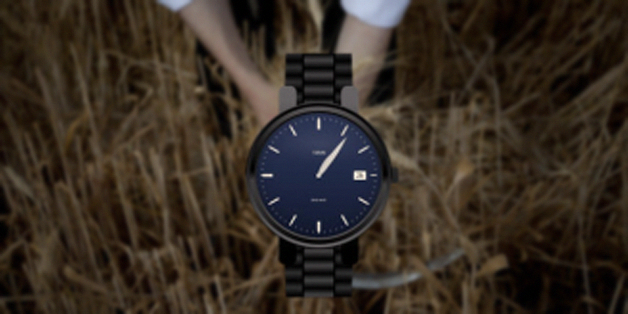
1h06
